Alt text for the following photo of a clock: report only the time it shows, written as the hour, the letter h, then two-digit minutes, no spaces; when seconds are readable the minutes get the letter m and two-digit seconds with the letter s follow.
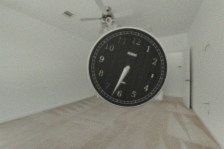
6h32
